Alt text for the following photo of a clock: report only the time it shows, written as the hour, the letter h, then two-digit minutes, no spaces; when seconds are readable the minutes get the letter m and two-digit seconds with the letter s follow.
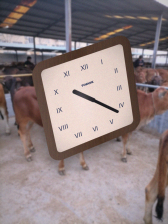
10h22
